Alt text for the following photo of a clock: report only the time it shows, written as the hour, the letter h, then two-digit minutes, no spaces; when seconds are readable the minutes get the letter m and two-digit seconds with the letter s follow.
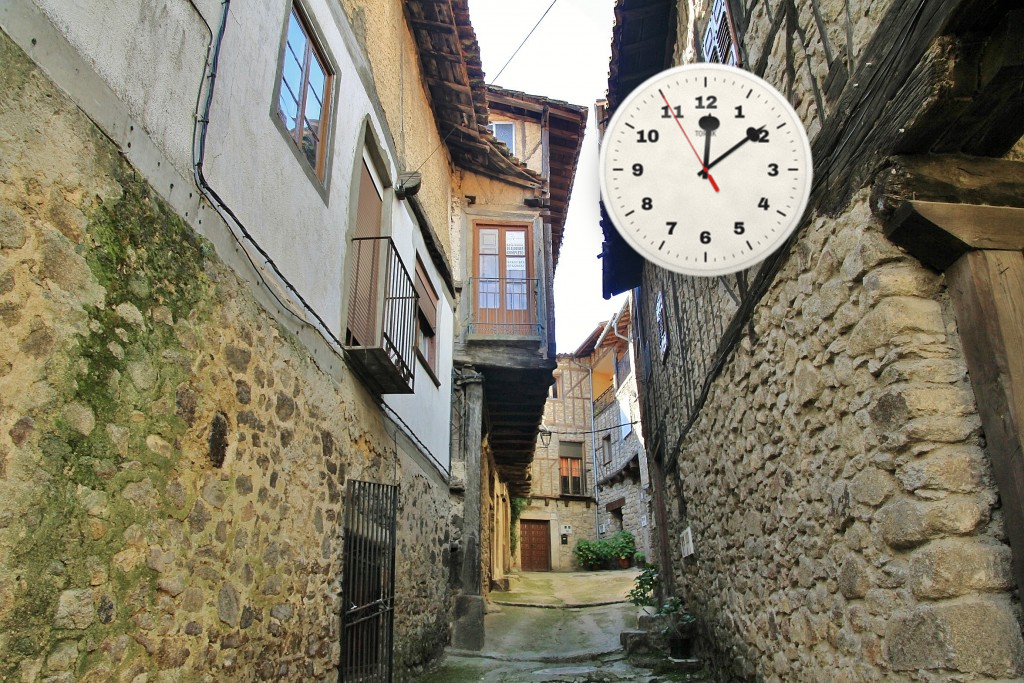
12h08m55s
